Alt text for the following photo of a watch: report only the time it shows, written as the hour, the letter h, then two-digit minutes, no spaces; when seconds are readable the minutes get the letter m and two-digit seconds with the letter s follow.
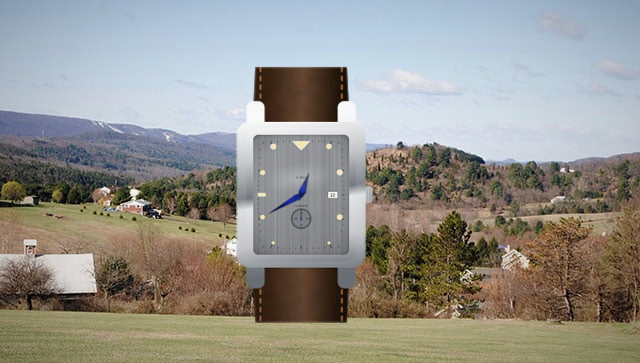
12h40
